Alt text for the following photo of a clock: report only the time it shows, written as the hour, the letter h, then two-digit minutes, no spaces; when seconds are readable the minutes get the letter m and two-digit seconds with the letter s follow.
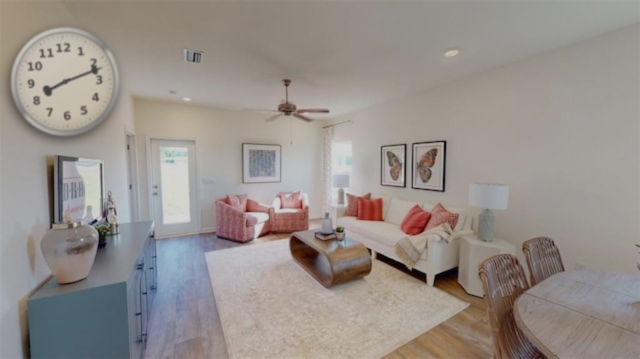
8h12
